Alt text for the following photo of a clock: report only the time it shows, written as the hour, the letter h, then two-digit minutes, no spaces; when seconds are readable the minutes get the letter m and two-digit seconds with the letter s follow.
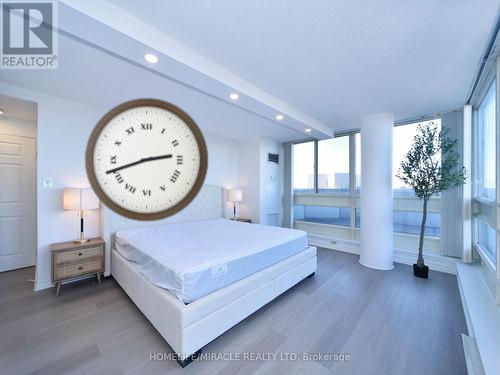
2h42
